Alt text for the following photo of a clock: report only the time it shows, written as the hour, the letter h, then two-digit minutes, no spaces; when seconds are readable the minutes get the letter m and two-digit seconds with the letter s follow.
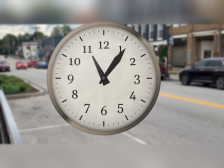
11h06
